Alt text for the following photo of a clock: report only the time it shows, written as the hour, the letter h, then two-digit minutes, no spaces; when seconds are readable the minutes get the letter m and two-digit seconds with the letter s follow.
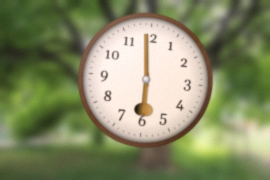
5h59
